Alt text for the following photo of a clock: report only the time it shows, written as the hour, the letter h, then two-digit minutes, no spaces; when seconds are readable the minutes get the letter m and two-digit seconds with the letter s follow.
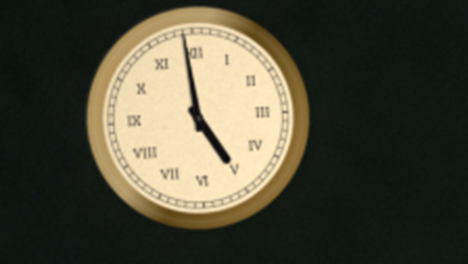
4h59
